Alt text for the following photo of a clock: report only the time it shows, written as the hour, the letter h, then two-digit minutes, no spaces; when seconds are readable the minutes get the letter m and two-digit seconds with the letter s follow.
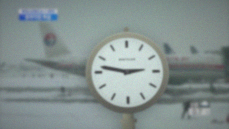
2h47
